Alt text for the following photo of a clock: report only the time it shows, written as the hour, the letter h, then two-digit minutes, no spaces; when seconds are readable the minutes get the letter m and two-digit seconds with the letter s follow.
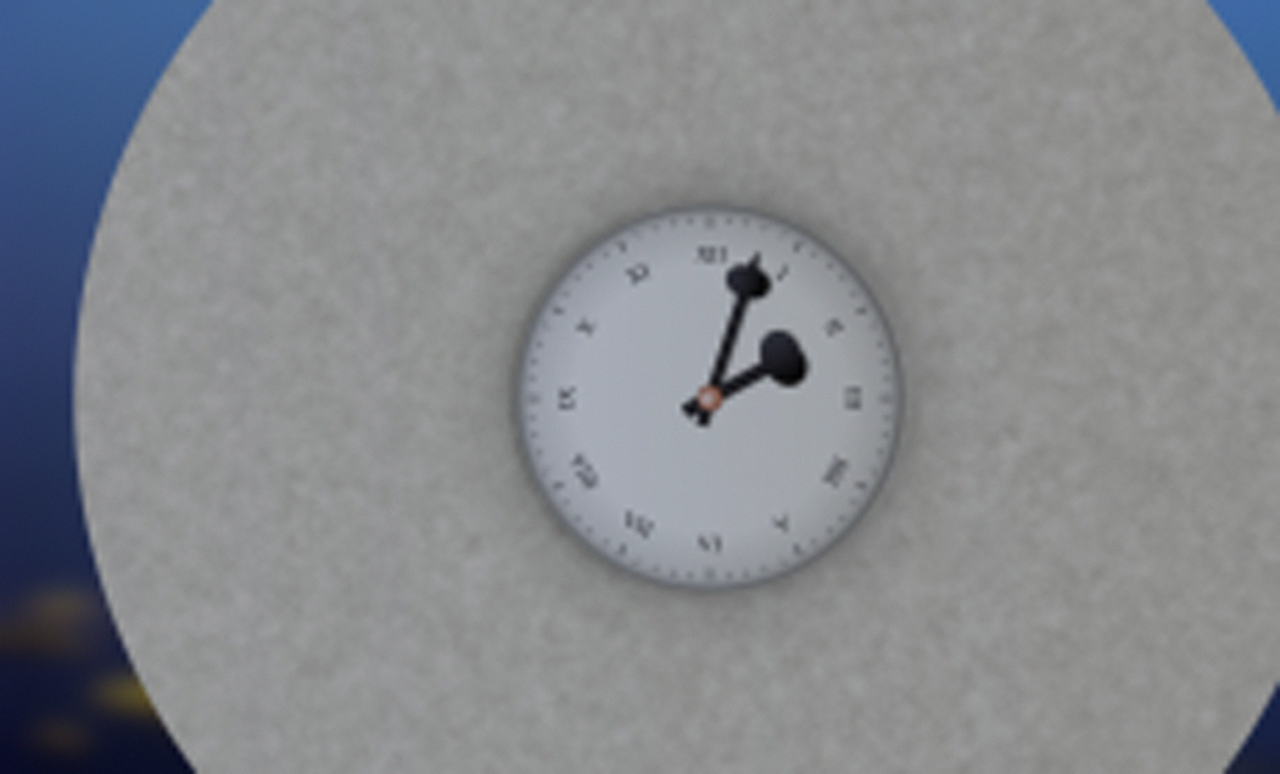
2h03
